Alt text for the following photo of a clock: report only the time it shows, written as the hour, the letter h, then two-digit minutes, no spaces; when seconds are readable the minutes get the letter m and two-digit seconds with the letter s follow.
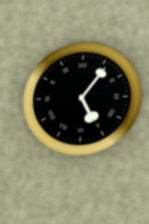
5h06
